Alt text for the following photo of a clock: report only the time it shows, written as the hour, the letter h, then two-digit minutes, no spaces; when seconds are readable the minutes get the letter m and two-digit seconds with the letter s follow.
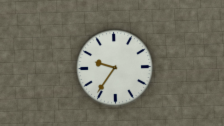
9h36
